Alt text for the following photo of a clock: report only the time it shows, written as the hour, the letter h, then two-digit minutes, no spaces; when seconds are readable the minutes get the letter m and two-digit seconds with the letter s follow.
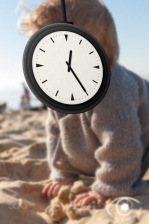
12h25
